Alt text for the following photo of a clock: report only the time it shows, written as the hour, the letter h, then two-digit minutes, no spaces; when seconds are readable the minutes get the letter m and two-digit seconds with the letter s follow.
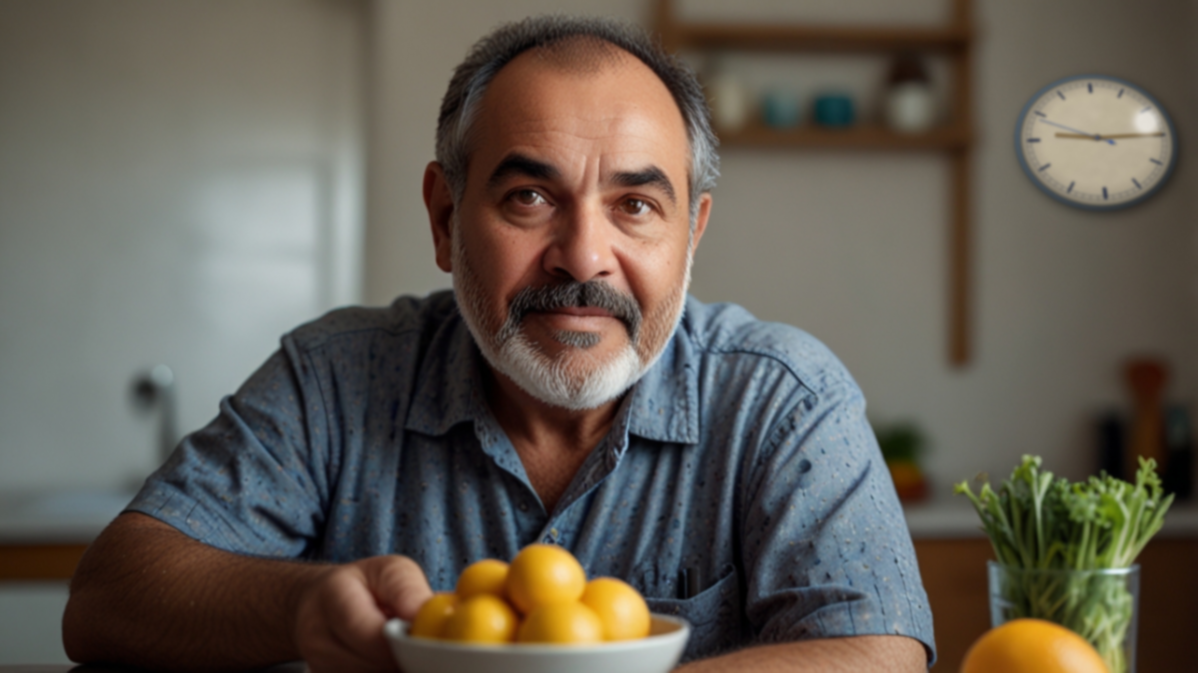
9h14m49s
